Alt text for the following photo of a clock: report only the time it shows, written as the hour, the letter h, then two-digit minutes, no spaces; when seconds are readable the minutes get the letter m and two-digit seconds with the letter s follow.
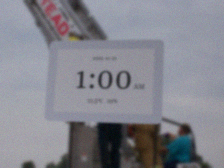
1h00
